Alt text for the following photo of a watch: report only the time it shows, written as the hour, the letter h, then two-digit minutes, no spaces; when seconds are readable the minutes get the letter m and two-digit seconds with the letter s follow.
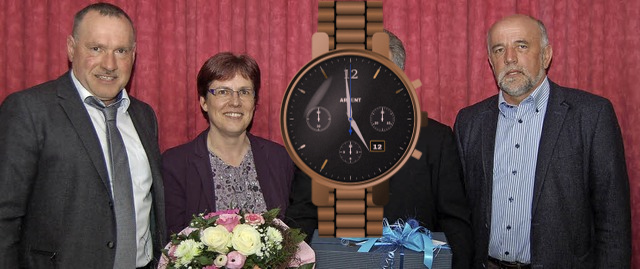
4h59
